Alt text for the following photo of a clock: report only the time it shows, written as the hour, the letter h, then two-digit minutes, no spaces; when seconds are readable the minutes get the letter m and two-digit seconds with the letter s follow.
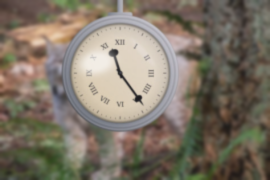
11h24
